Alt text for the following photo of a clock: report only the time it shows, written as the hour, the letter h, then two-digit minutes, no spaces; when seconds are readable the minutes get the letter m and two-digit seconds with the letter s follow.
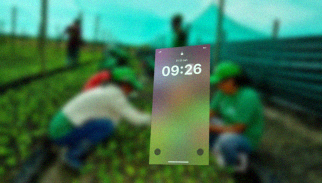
9h26
